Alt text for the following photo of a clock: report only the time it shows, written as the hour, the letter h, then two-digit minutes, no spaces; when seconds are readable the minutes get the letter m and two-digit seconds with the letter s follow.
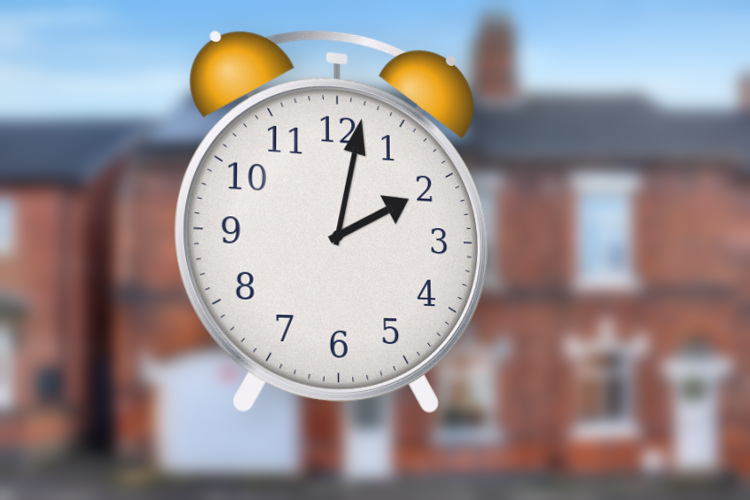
2h02
